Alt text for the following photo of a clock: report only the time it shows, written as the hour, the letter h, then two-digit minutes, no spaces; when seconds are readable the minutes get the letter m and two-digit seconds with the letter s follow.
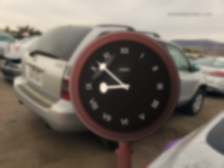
8h52
